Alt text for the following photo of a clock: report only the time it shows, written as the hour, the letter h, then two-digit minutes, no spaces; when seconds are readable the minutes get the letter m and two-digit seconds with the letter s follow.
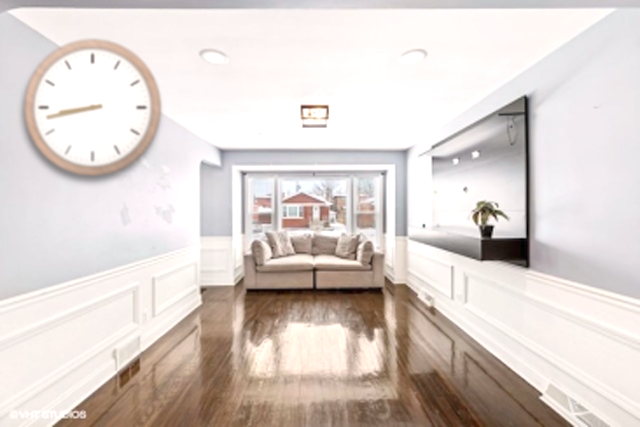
8h43
